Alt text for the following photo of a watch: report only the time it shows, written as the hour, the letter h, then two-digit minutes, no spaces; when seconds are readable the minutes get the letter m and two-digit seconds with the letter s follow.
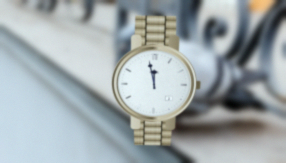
11h58
